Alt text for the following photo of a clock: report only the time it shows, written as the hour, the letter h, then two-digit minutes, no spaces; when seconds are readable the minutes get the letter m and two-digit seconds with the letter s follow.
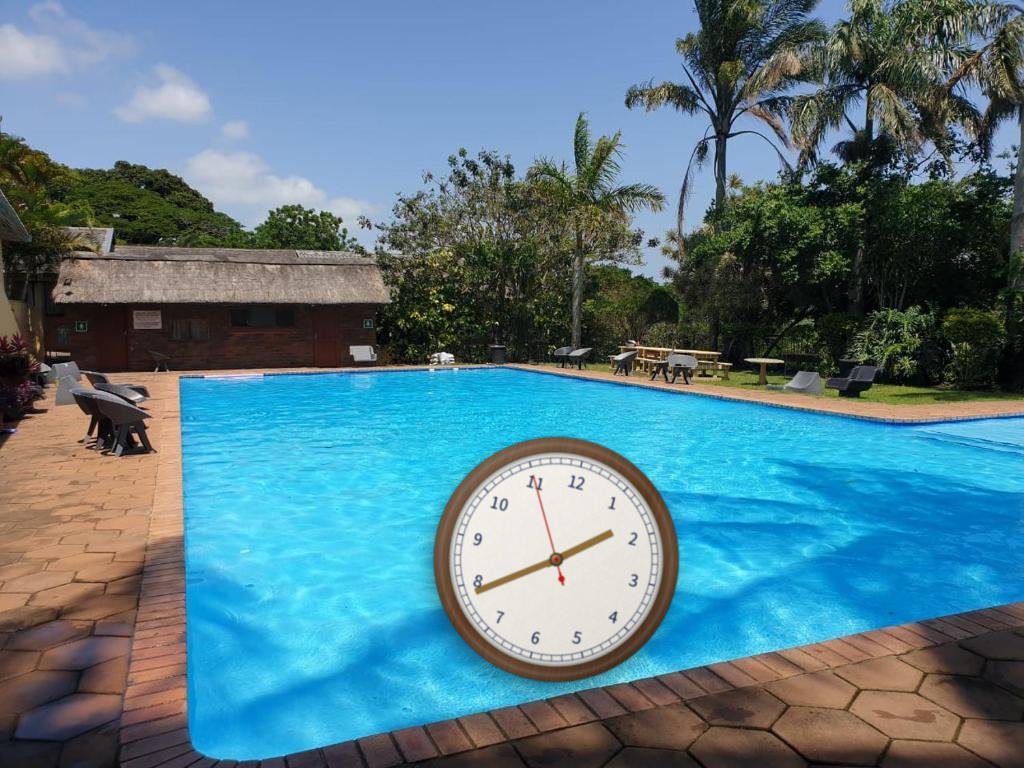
1h38m55s
